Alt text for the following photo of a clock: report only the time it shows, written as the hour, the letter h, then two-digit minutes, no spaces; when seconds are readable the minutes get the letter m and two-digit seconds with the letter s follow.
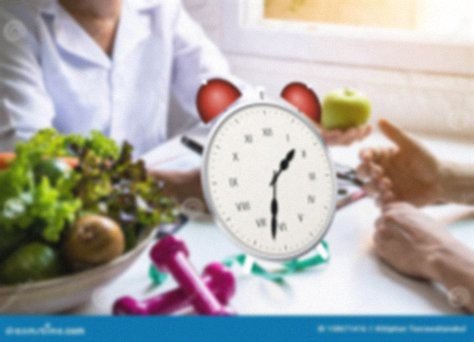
1h32
